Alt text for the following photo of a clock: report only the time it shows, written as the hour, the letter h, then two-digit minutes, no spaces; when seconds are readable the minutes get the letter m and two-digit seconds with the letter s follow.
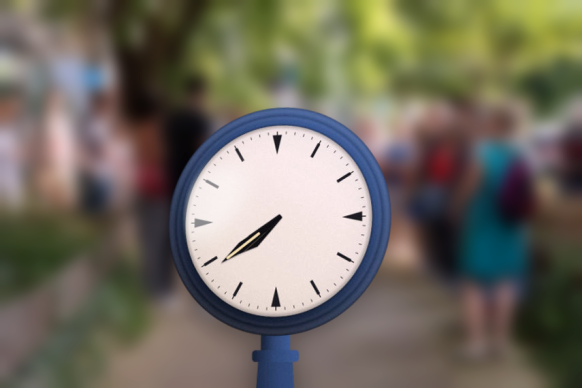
7h39
